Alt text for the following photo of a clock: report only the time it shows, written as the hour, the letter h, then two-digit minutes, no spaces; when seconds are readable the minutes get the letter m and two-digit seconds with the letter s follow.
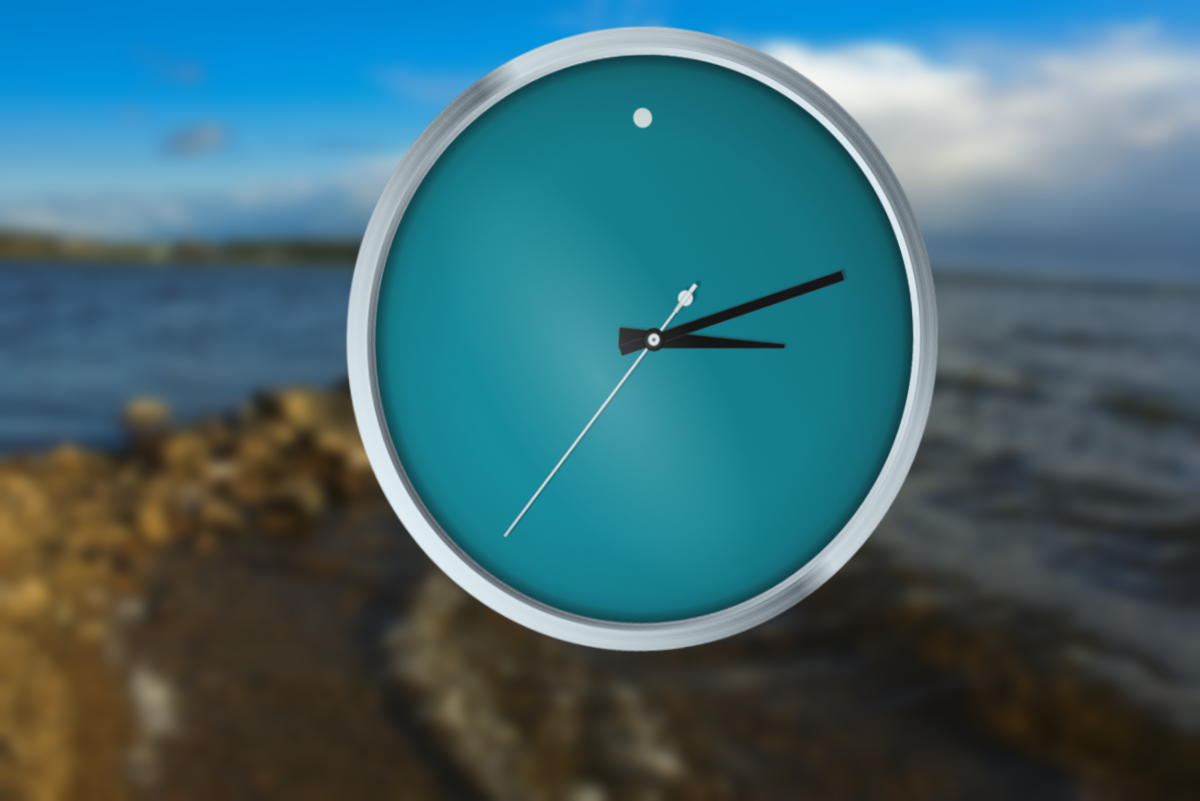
3h12m37s
